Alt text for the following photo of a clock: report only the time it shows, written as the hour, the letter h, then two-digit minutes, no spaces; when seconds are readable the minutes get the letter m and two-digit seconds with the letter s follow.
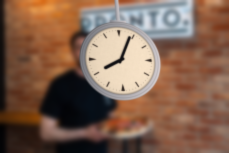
8h04
